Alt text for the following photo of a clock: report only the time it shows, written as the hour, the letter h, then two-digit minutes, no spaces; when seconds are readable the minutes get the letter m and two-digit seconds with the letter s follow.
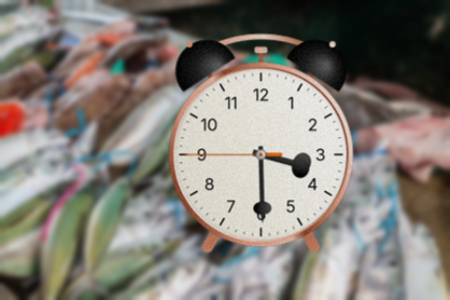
3h29m45s
